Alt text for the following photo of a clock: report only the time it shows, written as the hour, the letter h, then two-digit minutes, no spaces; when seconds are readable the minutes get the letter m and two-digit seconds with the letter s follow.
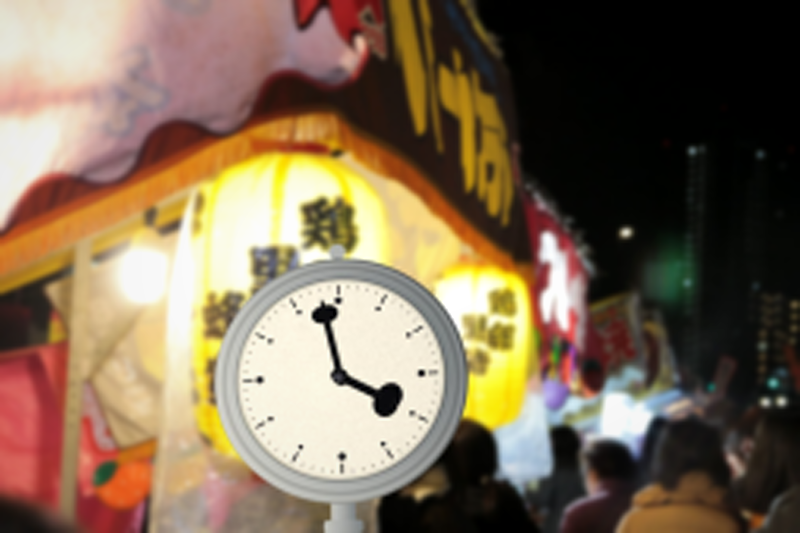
3h58
